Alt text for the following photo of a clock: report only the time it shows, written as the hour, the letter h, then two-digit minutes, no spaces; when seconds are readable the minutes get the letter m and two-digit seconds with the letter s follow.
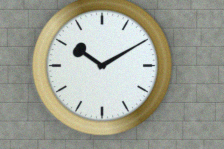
10h10
